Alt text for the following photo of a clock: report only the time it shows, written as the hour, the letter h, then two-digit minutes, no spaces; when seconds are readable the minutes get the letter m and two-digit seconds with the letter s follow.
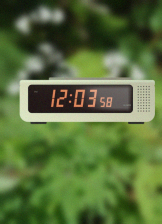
12h03m58s
